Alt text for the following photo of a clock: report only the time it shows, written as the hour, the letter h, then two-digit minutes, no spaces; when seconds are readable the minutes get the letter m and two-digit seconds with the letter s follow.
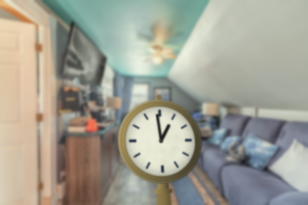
12h59
